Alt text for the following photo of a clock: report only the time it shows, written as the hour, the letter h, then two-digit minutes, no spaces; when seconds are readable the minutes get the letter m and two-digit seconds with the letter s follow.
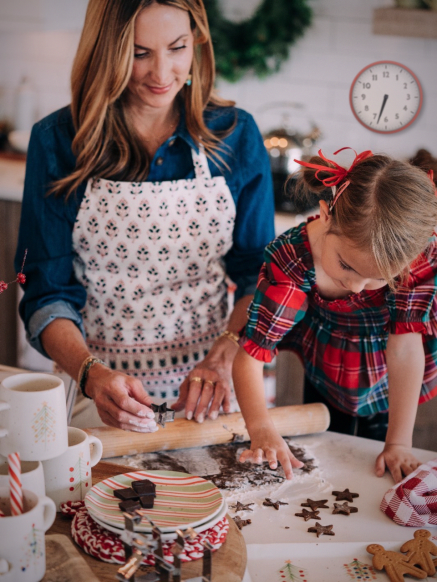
6h33
